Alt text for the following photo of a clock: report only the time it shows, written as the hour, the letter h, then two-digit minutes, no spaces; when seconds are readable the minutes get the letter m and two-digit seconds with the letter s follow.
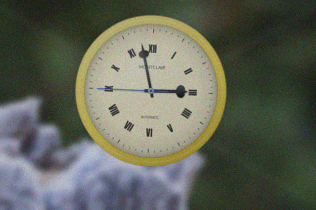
2h57m45s
